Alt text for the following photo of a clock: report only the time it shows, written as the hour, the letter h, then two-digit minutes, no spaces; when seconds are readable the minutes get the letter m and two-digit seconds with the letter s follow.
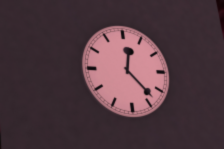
12h23
